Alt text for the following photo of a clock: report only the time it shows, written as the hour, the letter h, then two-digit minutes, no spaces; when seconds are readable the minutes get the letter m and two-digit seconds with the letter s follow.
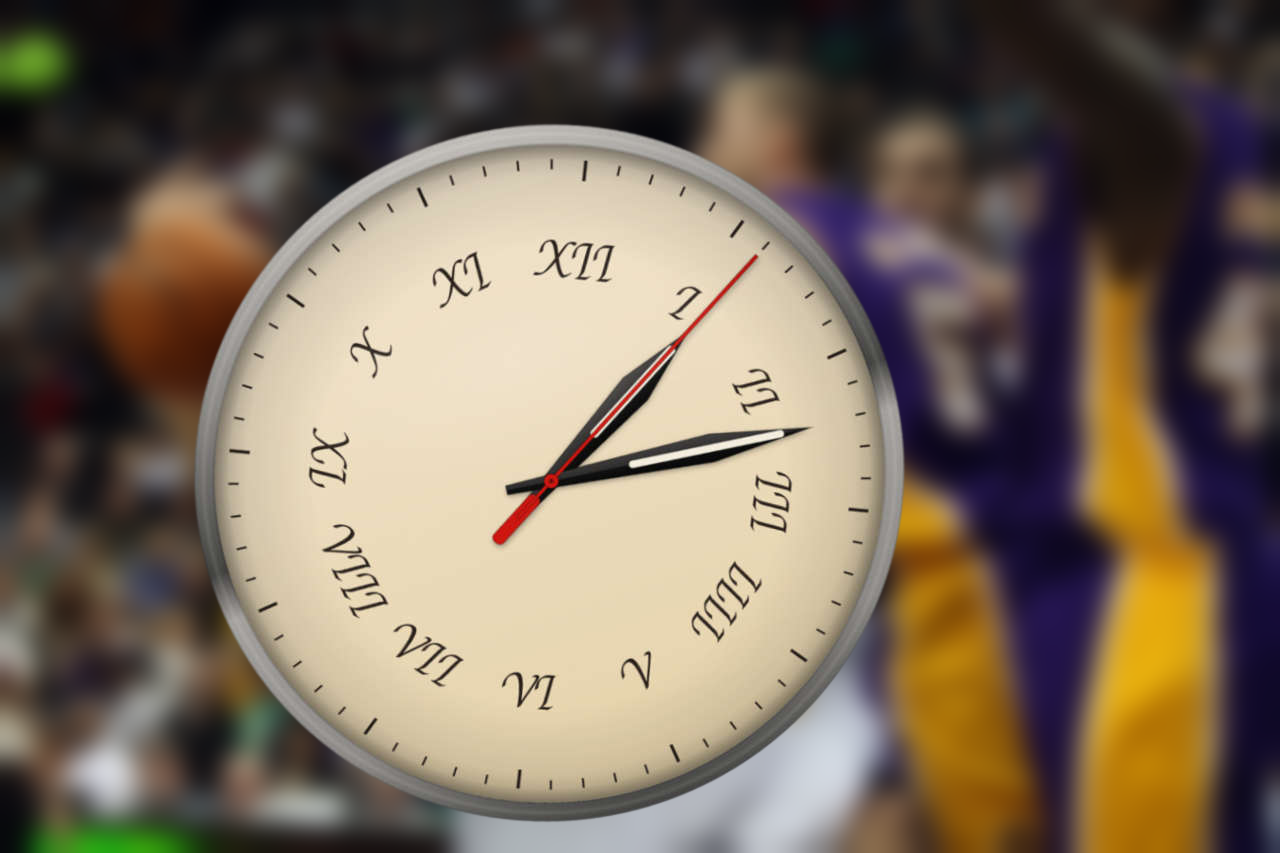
1h12m06s
